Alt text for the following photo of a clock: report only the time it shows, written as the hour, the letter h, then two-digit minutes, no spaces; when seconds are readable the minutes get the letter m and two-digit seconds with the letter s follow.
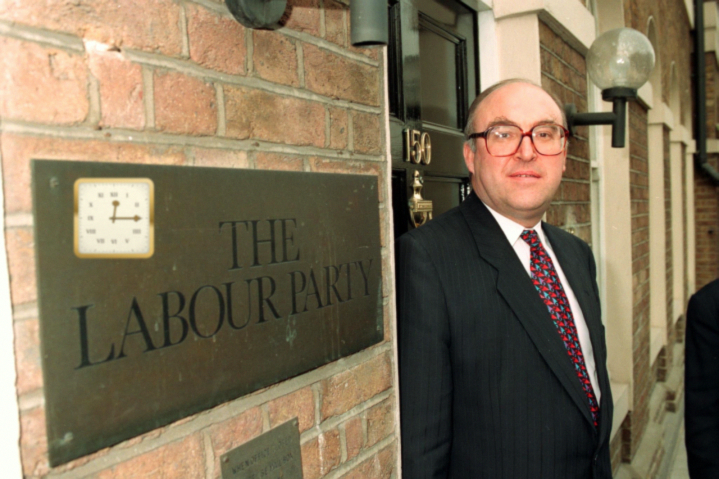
12h15
